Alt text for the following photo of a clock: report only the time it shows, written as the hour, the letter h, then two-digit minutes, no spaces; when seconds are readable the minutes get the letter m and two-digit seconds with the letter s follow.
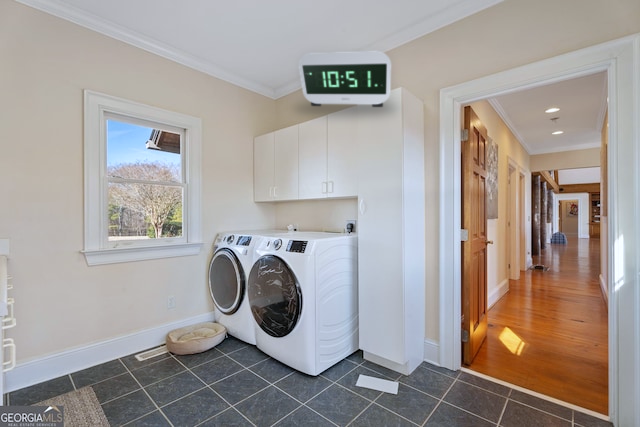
10h51
